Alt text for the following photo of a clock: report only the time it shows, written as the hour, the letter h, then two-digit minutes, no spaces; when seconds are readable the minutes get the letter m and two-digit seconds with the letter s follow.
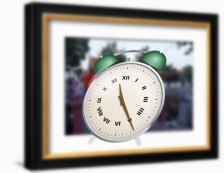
11h25
